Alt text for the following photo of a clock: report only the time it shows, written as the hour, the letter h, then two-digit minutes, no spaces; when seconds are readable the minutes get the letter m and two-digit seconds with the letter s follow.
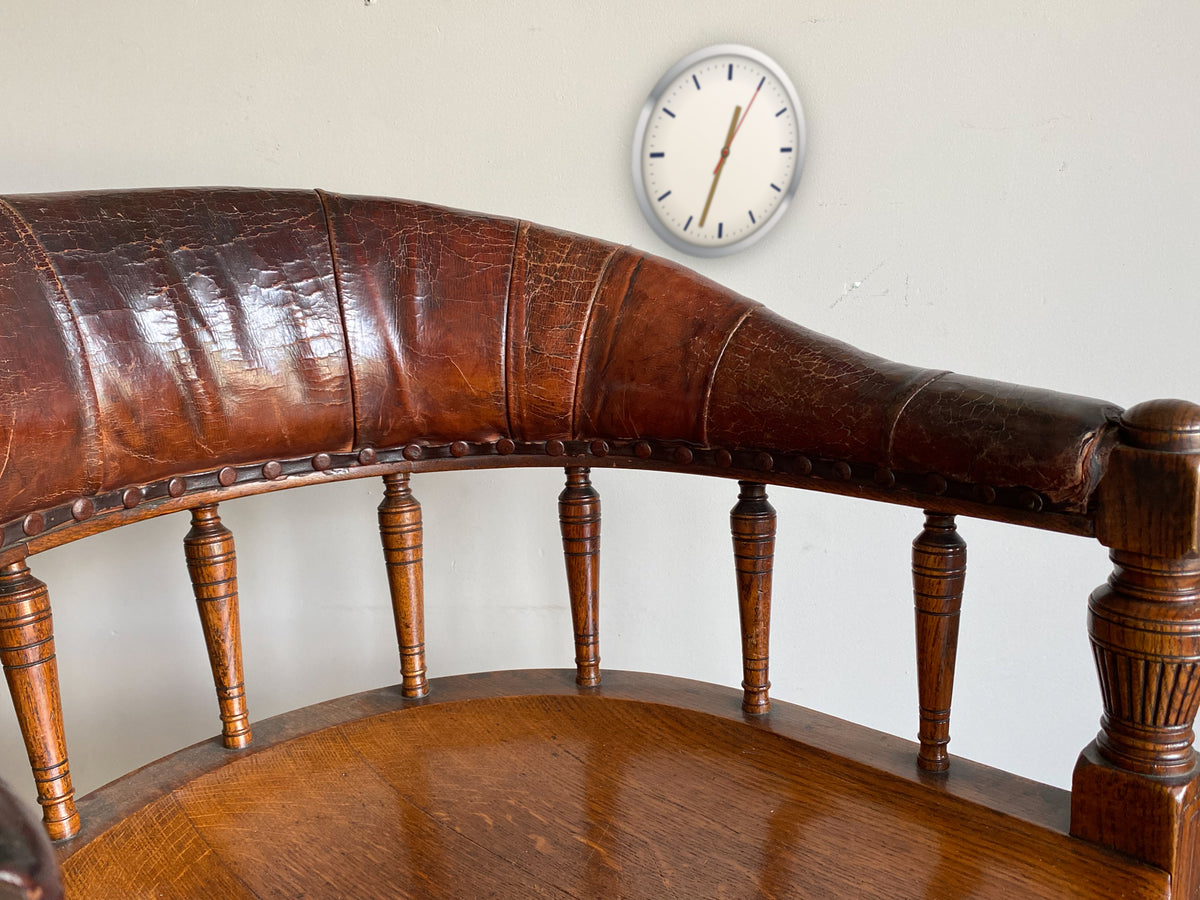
12h33m05s
